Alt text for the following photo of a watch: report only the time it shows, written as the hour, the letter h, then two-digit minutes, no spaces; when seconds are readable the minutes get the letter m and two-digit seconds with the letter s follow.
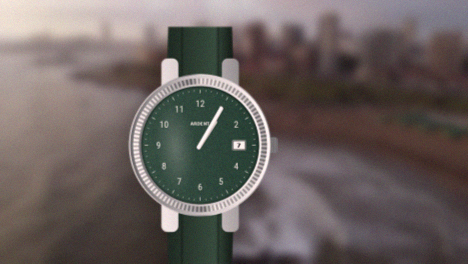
1h05
